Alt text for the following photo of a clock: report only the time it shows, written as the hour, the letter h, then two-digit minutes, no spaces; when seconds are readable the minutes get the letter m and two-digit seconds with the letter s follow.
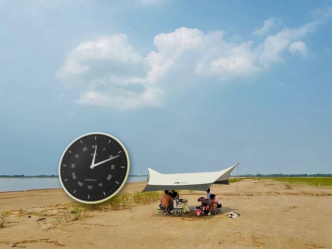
12h11
